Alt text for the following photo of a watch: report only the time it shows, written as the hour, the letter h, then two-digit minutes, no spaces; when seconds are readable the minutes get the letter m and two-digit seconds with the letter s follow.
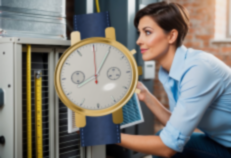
8h05
